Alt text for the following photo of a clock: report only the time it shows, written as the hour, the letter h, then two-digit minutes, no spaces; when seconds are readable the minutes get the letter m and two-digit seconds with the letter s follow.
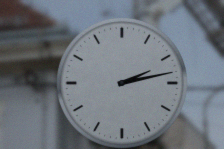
2h13
